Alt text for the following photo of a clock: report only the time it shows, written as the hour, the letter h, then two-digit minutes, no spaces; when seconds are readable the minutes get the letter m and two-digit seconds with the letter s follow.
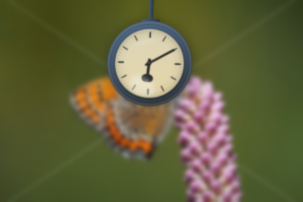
6h10
